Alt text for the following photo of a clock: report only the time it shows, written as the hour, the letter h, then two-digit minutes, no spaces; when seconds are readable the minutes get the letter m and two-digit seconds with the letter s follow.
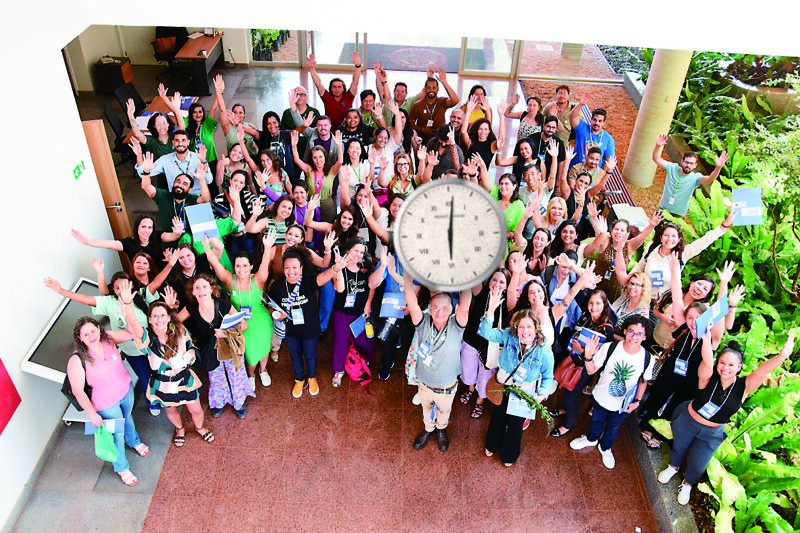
6h01
